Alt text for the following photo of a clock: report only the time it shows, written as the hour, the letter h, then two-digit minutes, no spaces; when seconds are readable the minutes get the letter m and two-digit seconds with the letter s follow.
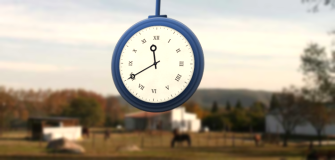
11h40
